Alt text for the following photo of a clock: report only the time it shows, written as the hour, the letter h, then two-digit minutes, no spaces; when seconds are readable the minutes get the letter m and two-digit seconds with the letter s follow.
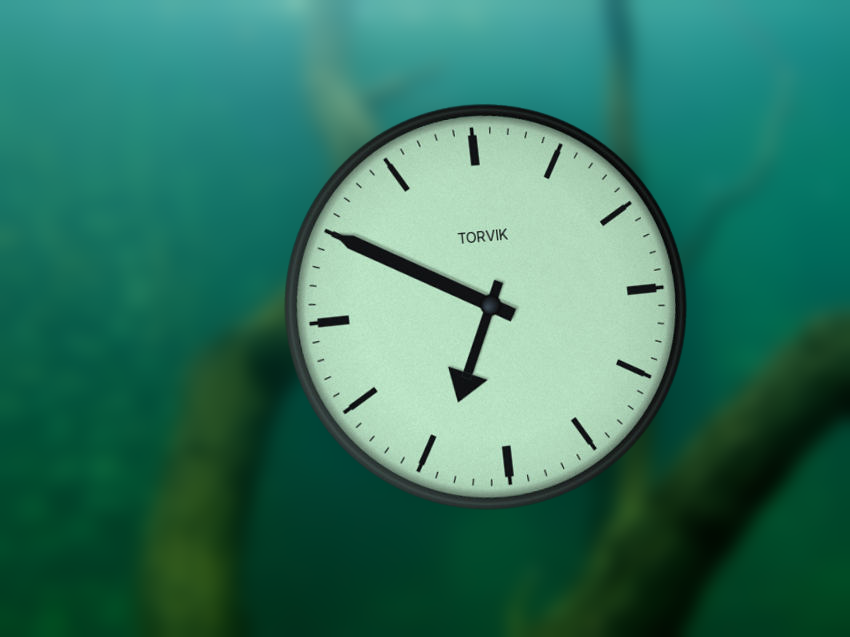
6h50
